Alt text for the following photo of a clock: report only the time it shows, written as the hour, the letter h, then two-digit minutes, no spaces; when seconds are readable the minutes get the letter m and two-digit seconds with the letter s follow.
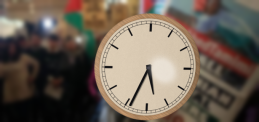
5h34
